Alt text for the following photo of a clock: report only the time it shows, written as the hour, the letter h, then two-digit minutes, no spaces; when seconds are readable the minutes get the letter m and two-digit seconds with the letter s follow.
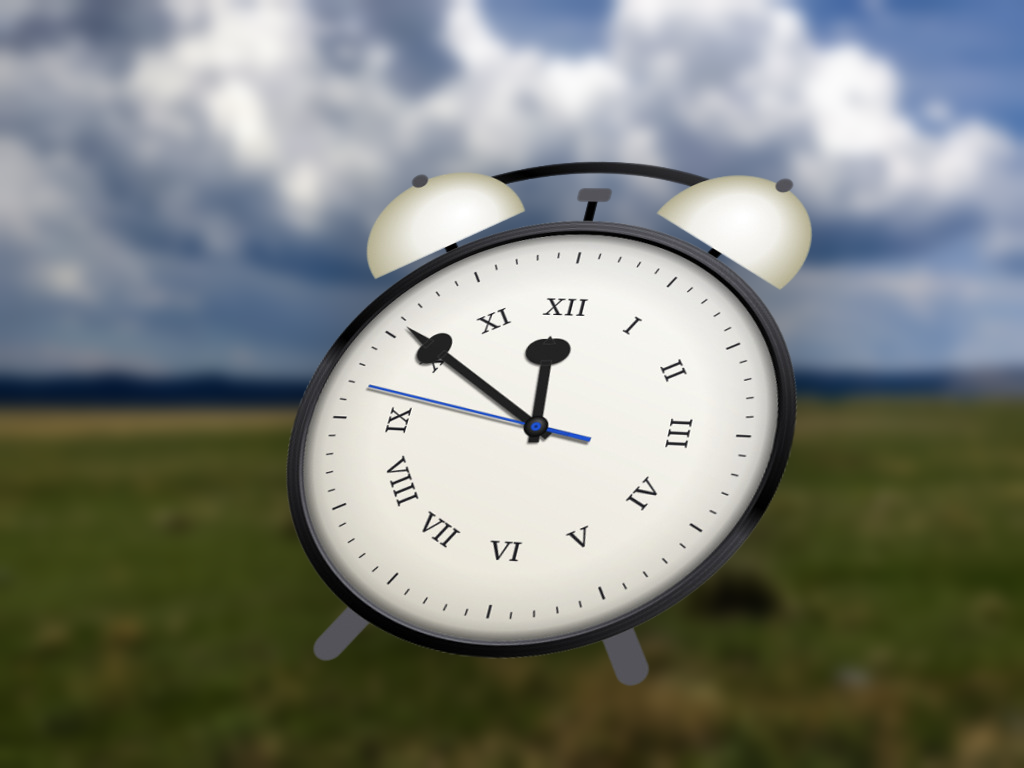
11h50m47s
